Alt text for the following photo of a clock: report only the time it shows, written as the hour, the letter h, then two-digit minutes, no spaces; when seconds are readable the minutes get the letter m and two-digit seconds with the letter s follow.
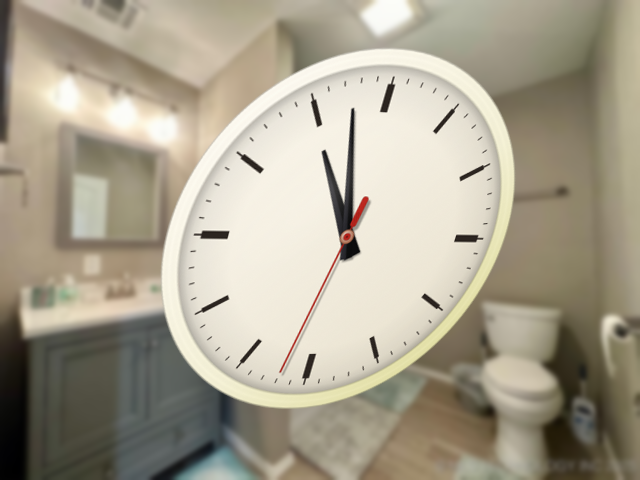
10h57m32s
